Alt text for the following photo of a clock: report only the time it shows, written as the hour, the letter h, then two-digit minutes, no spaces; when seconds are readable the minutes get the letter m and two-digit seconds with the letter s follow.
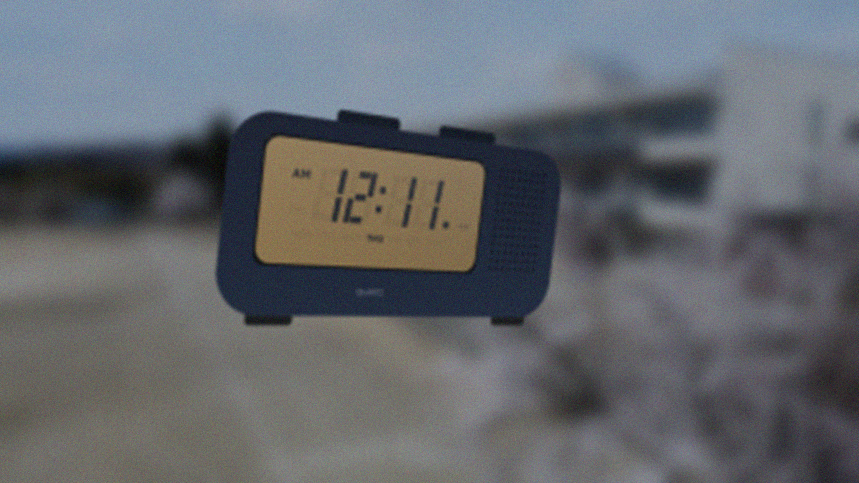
12h11
